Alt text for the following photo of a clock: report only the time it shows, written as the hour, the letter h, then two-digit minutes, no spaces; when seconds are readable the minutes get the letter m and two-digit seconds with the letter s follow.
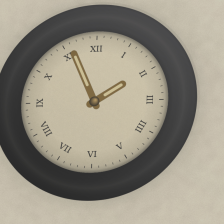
1h56
